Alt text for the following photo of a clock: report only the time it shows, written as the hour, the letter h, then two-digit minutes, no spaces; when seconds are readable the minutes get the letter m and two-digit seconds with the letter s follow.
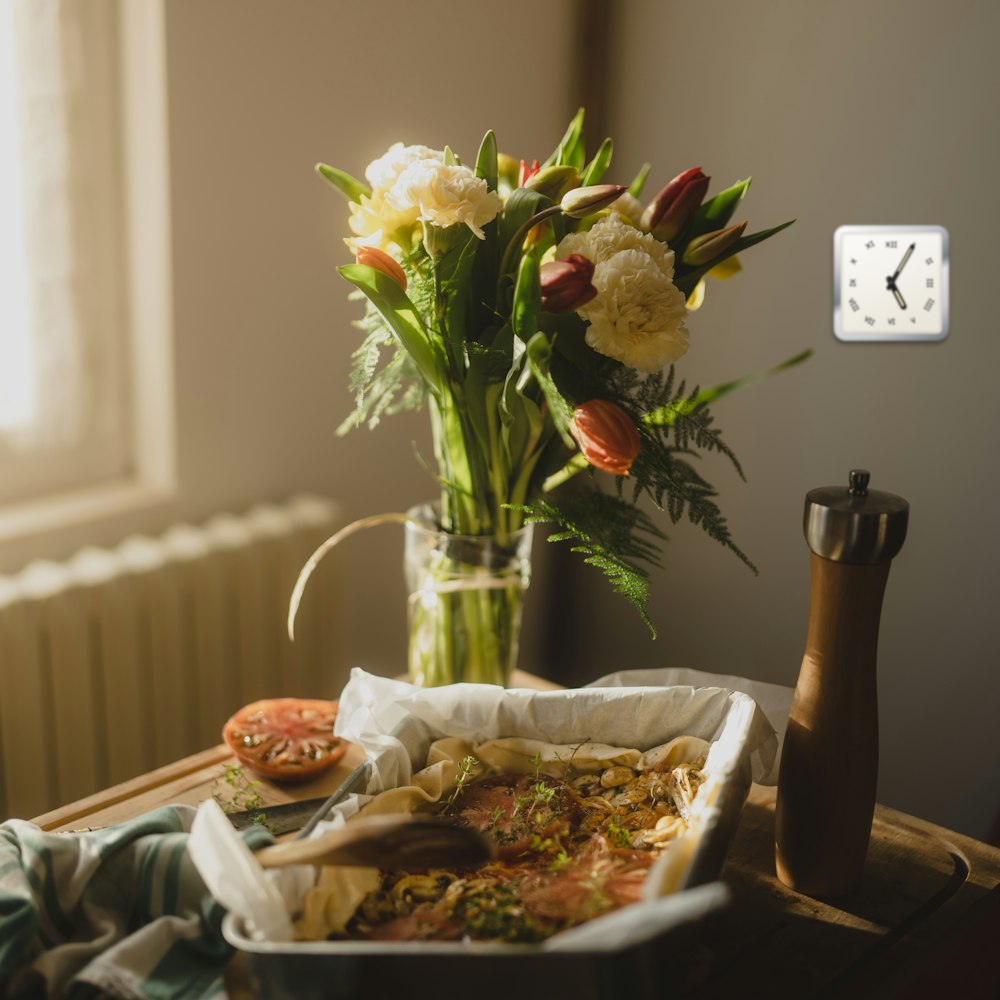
5h05
